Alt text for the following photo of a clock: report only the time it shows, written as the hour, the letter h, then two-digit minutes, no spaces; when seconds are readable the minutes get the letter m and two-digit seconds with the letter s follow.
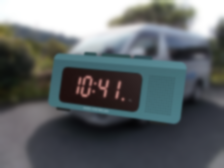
10h41
